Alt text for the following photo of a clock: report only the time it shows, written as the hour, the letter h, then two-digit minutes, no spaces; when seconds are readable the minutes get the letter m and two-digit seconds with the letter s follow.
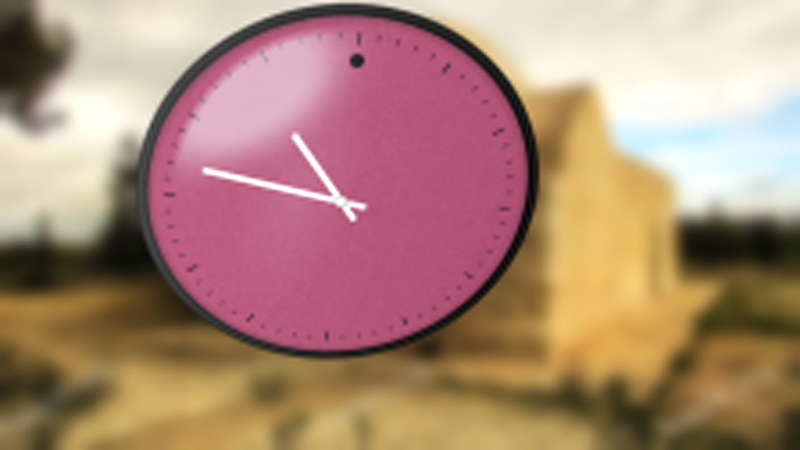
10h47
